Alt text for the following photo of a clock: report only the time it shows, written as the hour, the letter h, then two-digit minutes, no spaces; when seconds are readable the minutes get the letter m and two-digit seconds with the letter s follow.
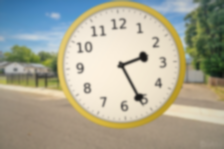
2h26
